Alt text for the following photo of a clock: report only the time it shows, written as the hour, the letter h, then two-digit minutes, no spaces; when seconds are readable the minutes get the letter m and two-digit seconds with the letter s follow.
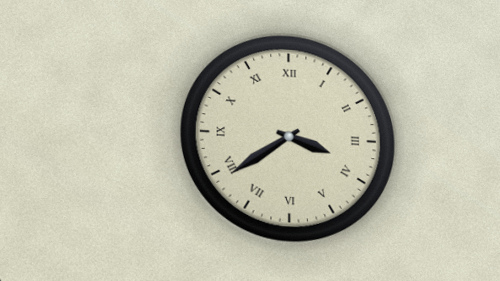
3h39
